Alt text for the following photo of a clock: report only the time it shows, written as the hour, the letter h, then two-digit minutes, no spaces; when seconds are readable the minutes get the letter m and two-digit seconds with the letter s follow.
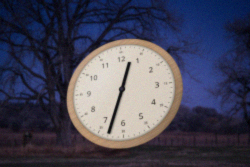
12h33
